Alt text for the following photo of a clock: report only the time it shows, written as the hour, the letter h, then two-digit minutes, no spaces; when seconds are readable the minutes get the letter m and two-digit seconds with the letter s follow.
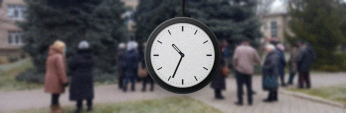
10h34
